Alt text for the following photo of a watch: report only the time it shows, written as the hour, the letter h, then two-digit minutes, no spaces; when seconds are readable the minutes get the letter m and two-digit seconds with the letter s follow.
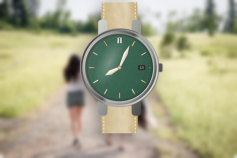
8h04
